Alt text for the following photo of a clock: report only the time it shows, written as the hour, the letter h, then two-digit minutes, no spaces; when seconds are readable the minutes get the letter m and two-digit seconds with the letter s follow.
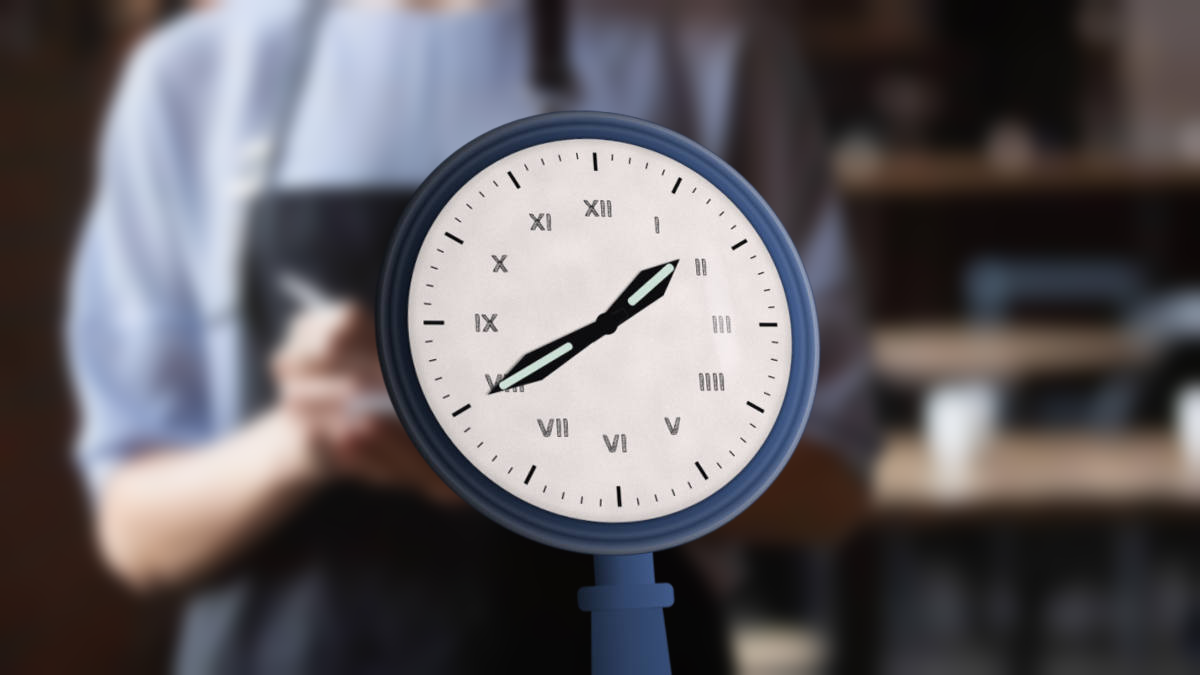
1h40
